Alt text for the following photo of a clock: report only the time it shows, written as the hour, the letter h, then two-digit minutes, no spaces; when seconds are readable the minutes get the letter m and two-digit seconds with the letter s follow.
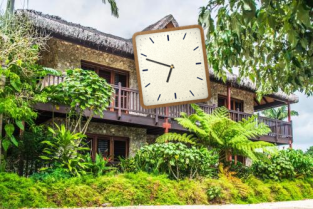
6h49
